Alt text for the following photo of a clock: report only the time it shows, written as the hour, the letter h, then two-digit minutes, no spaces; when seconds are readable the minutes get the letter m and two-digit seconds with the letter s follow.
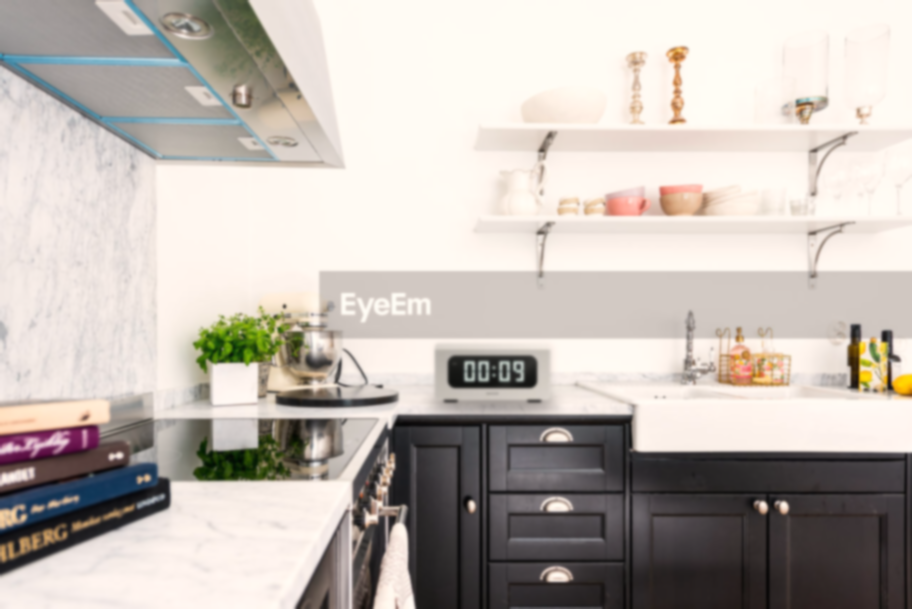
0h09
